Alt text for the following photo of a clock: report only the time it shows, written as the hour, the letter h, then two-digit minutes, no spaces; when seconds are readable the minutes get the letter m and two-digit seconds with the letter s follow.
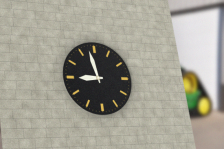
8h58
